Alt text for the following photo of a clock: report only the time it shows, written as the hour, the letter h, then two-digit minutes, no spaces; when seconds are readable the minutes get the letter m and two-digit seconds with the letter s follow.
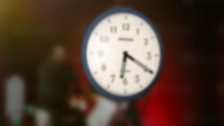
6h20
